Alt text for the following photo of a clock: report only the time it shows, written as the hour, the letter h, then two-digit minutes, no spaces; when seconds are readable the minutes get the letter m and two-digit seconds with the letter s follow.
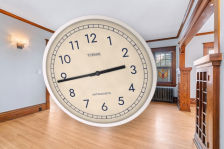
2h44
